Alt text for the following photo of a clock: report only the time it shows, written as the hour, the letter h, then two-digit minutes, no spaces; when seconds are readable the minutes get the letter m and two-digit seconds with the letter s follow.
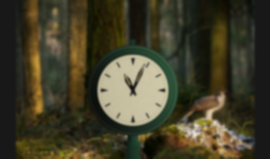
11h04
